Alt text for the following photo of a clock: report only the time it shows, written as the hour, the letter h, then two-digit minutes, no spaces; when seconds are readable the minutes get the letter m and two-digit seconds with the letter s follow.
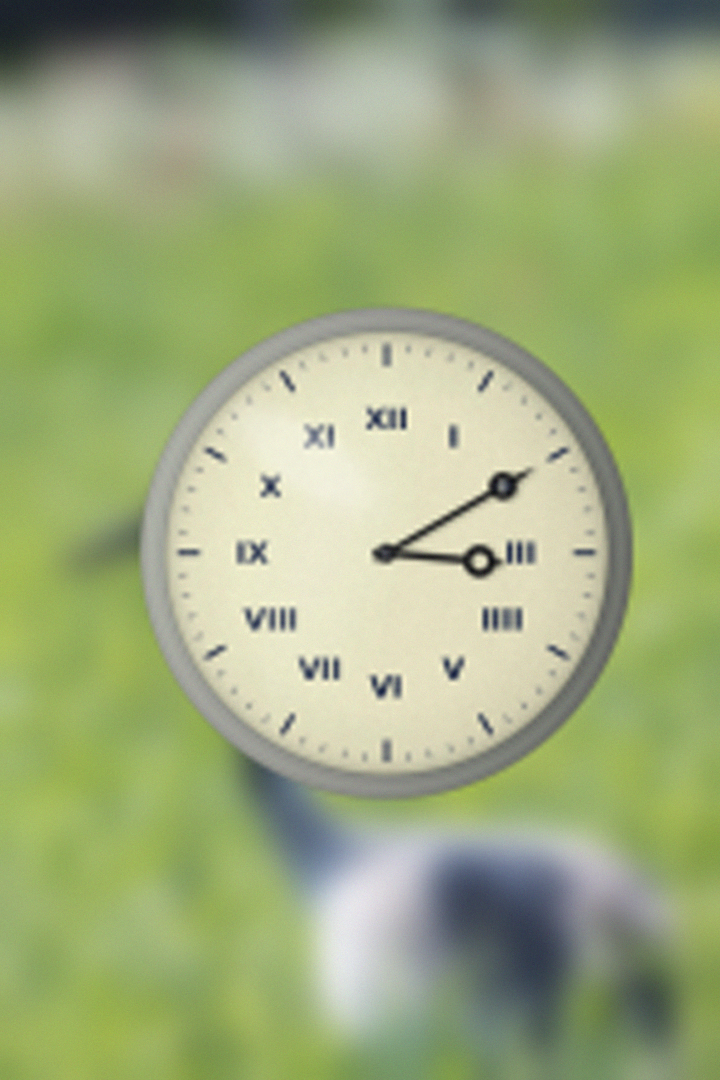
3h10
